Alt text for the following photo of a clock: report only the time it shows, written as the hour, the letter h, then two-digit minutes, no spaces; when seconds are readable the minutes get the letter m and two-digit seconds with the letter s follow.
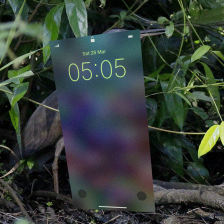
5h05
